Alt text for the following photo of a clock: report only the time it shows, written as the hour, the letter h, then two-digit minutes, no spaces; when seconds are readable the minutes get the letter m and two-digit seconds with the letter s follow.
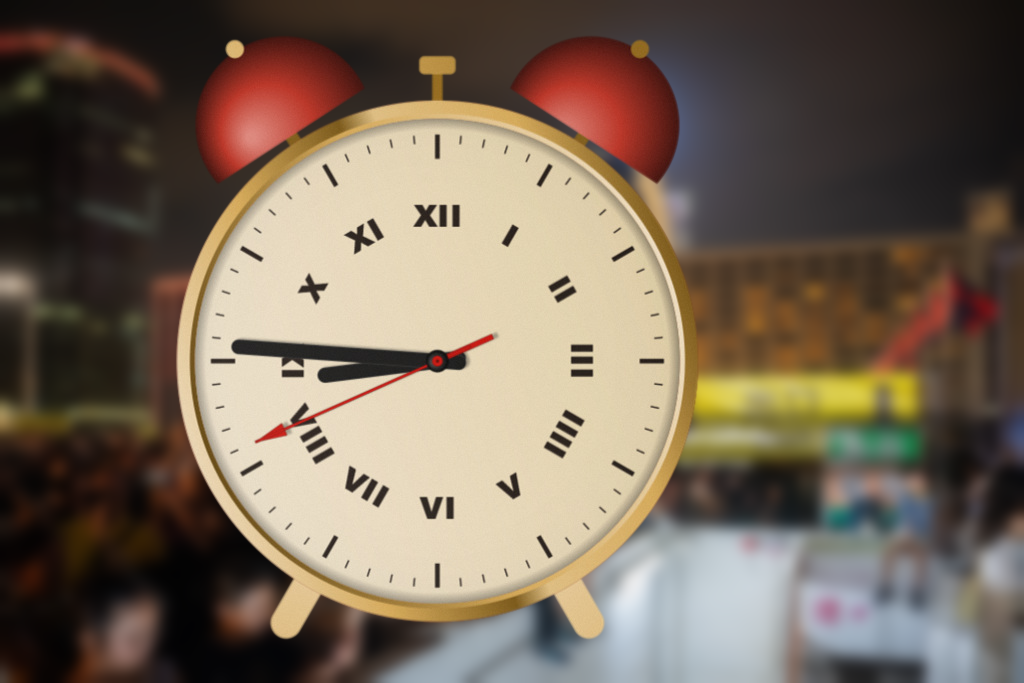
8h45m41s
